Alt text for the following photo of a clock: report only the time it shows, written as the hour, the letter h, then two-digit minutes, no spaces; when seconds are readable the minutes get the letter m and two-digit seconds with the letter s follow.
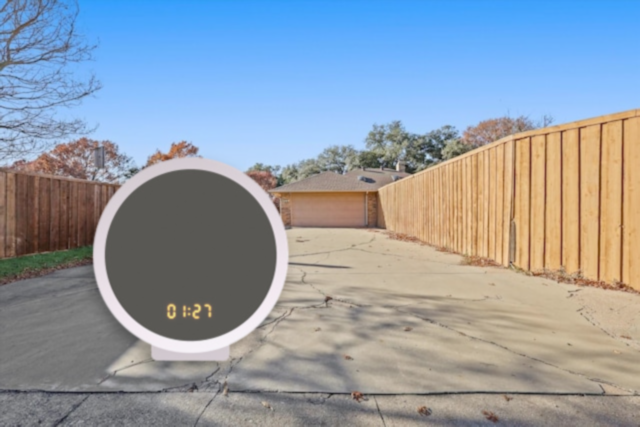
1h27
